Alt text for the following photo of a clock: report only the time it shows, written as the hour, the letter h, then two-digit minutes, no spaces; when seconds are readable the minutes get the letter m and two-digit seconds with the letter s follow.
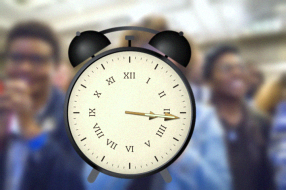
3h16
